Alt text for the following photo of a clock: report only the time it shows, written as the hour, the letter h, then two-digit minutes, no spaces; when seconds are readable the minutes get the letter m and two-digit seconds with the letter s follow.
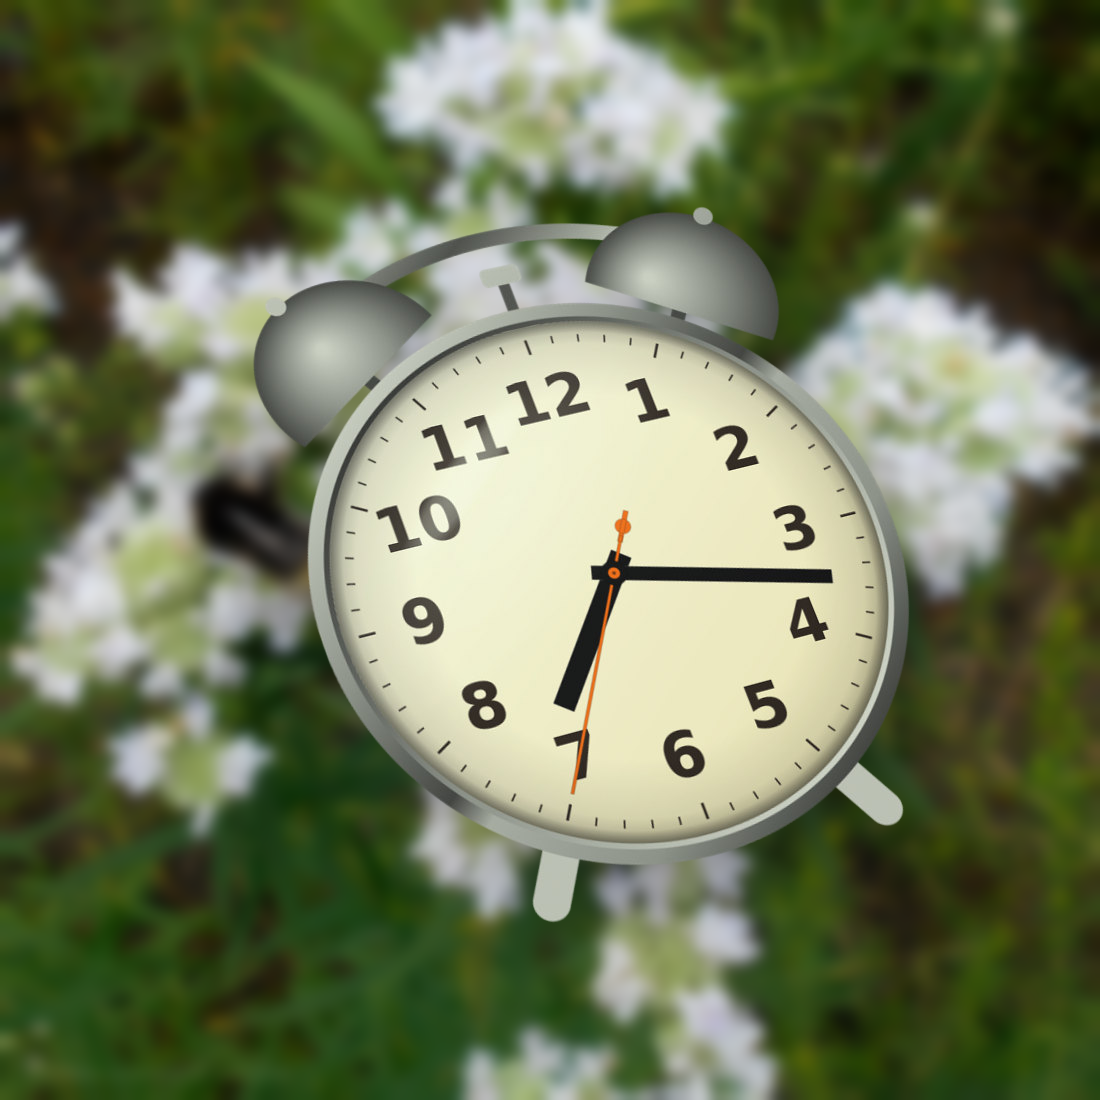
7h17m35s
